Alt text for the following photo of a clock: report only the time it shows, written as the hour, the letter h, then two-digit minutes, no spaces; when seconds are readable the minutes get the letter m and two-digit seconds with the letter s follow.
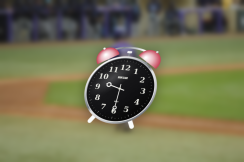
9h30
